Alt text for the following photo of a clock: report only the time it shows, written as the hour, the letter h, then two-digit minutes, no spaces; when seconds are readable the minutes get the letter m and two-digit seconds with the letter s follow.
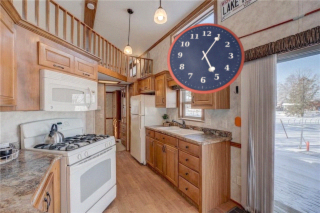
5h05
